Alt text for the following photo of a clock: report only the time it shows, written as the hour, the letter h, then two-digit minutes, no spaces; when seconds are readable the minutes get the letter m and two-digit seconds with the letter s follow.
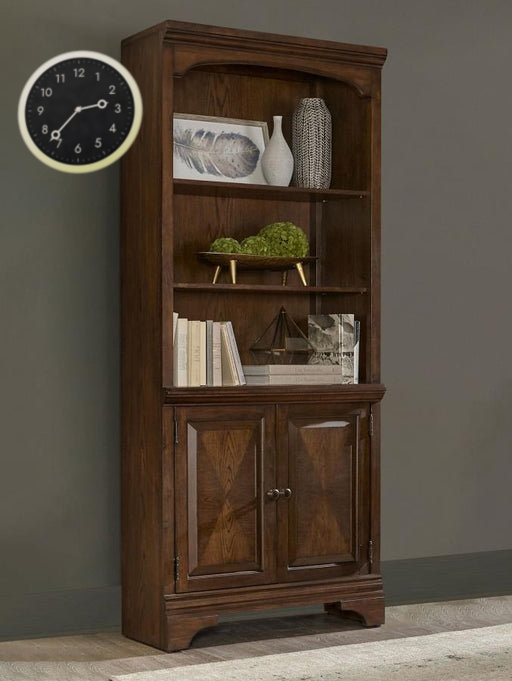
2h37
